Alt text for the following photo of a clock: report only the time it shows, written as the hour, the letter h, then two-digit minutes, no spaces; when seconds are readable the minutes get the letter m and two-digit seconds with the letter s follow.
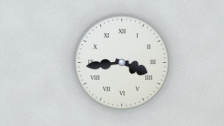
3h44
